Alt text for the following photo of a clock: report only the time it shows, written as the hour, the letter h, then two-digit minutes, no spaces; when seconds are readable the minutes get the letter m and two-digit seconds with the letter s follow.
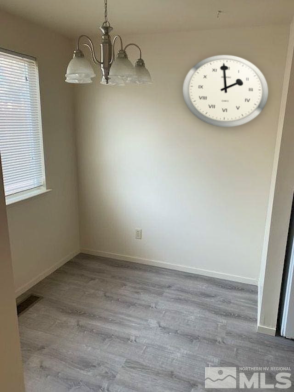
1h59
